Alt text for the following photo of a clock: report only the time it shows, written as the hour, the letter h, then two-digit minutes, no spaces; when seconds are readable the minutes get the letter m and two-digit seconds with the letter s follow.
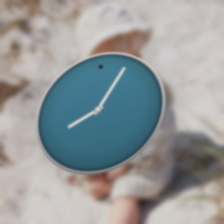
8h05
